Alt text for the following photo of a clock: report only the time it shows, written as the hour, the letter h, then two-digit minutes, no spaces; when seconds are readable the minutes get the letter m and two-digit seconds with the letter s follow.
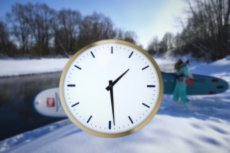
1h29
